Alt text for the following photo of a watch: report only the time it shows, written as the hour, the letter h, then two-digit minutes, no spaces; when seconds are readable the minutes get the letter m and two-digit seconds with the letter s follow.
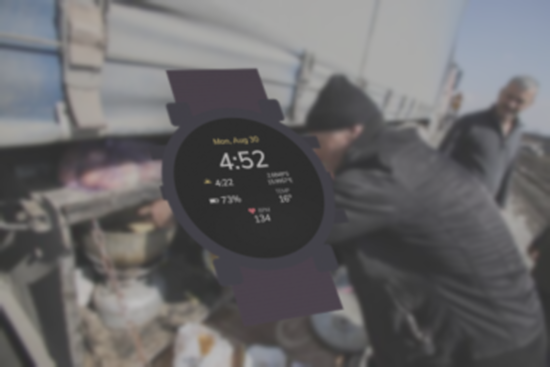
4h52
